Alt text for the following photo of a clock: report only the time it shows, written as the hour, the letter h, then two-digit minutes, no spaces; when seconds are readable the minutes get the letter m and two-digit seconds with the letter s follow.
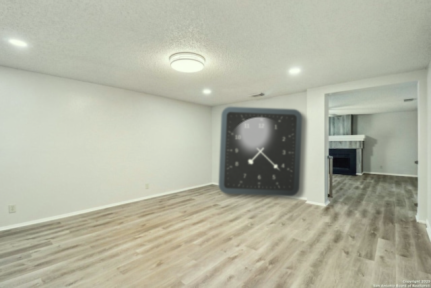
7h22
